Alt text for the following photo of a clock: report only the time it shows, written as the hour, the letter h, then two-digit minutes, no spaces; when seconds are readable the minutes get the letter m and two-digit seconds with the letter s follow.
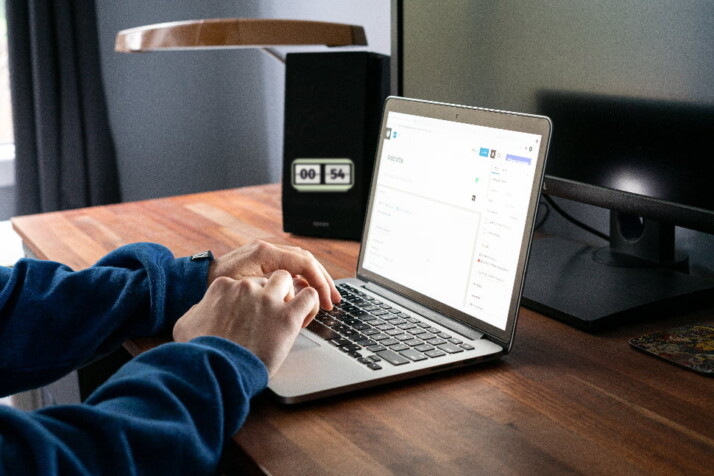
0h54
